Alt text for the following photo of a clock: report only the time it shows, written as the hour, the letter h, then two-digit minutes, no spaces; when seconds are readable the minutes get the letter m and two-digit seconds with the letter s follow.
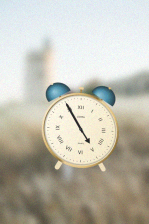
4h55
